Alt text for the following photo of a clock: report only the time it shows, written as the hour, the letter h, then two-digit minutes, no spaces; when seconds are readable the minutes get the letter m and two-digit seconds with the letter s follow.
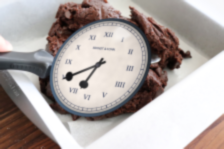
6h40
